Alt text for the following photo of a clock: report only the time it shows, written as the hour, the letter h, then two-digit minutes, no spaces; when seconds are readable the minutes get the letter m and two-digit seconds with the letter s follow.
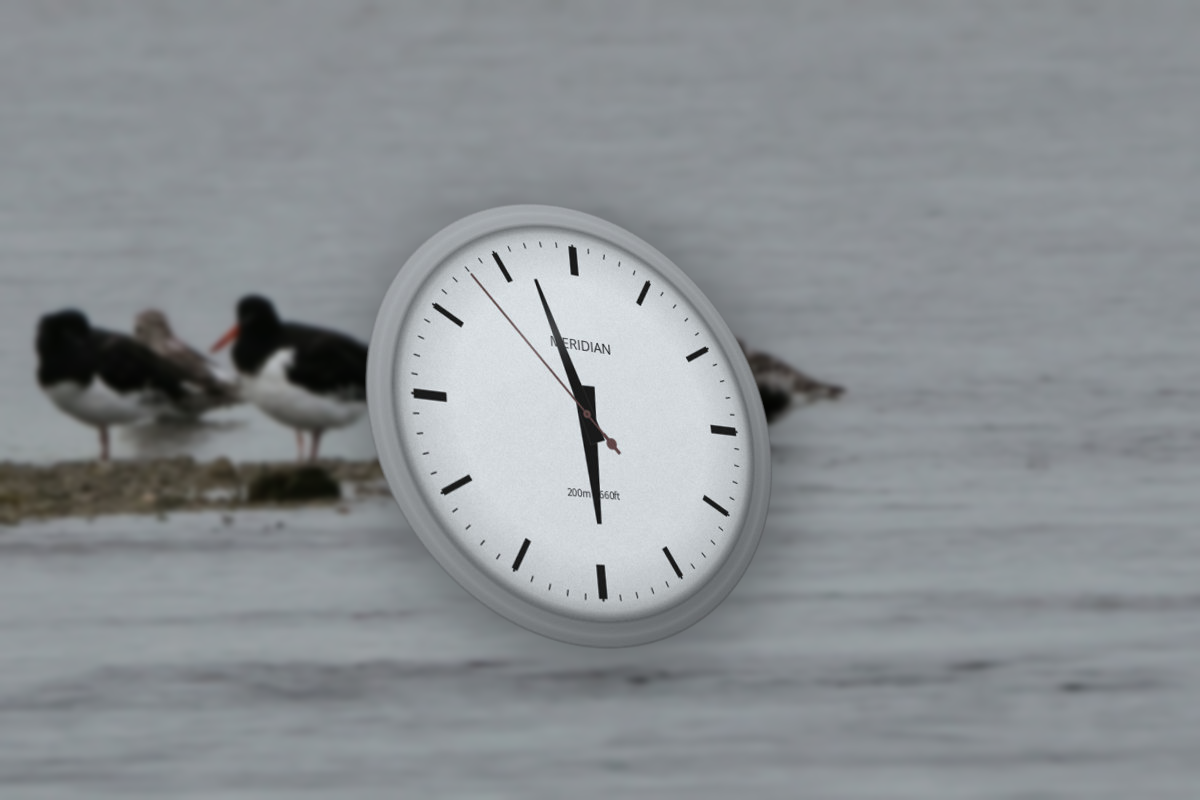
5h56m53s
